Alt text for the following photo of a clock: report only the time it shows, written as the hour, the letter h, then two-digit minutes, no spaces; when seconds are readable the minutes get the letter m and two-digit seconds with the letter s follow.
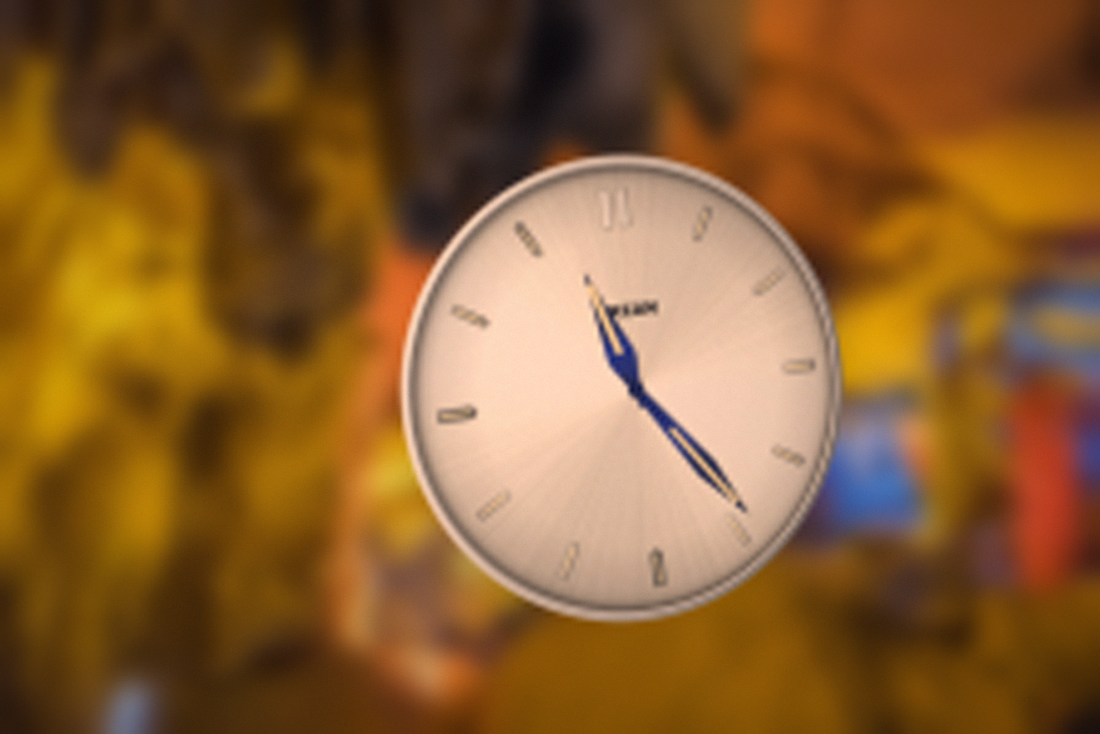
11h24
